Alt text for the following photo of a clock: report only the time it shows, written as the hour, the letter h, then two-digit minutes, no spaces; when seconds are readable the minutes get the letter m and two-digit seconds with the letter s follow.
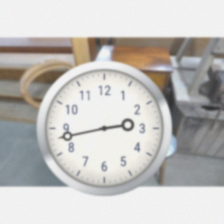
2h43
